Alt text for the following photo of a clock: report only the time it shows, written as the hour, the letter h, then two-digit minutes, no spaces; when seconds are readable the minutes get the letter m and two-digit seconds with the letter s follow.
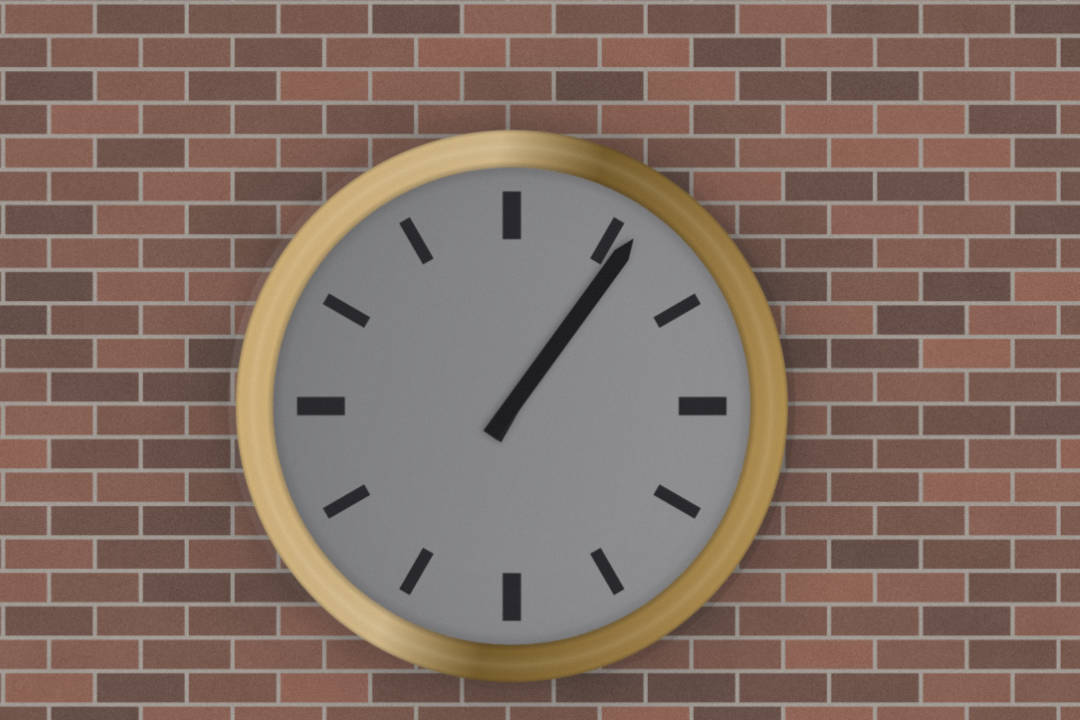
1h06
